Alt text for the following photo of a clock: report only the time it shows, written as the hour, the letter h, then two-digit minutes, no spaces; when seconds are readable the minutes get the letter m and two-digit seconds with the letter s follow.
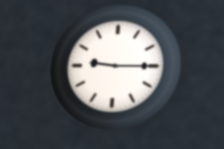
9h15
